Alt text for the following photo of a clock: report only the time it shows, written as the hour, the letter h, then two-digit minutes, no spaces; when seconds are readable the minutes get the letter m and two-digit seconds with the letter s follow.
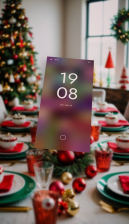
19h08
